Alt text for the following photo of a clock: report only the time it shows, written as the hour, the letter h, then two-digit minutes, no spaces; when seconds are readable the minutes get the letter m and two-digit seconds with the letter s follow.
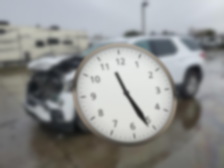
11h26
